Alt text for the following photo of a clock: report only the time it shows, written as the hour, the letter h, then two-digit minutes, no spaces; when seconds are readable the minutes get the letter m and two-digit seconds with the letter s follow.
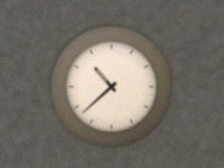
10h38
